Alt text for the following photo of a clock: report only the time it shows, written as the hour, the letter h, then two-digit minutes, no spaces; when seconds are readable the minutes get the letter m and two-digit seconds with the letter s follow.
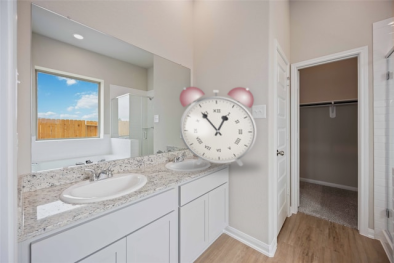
12h54
